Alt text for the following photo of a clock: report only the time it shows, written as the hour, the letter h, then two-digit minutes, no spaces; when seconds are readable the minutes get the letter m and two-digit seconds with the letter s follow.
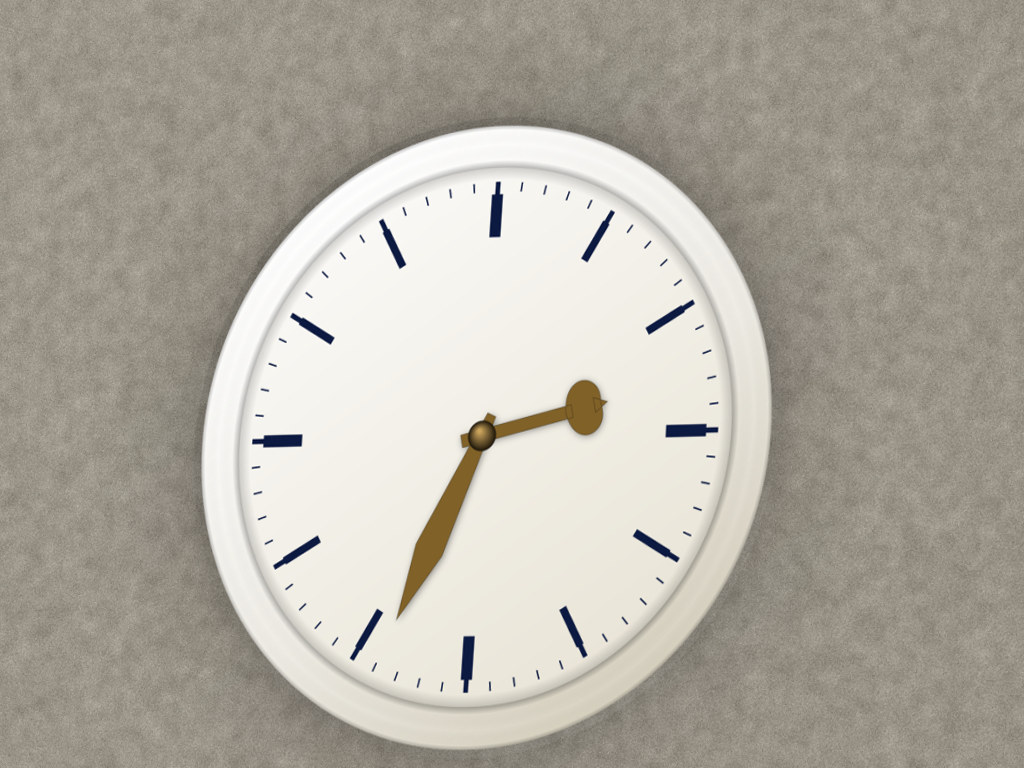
2h34
